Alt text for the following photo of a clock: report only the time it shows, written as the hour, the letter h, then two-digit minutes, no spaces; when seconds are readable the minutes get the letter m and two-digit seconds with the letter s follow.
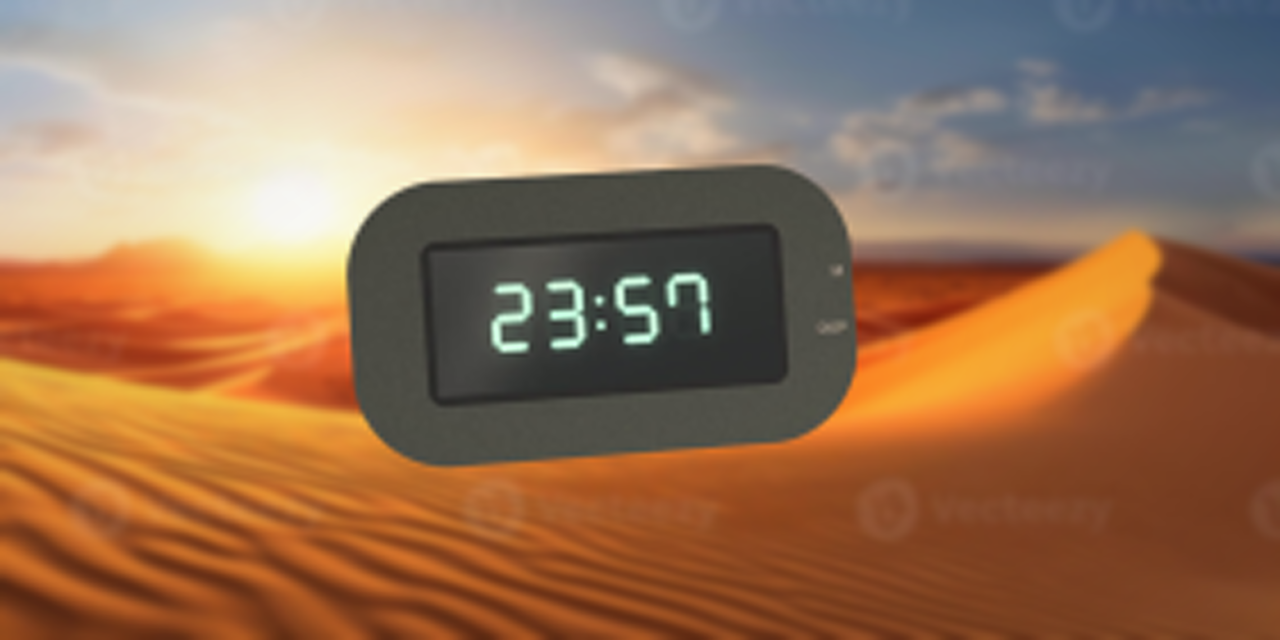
23h57
